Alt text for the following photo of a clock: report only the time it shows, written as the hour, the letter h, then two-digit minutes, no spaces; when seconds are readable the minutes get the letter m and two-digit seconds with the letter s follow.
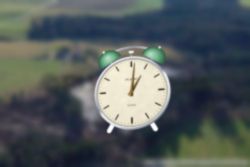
1h01
